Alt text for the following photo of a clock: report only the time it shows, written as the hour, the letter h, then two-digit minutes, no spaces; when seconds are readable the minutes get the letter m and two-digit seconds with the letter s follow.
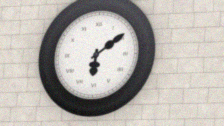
6h09
